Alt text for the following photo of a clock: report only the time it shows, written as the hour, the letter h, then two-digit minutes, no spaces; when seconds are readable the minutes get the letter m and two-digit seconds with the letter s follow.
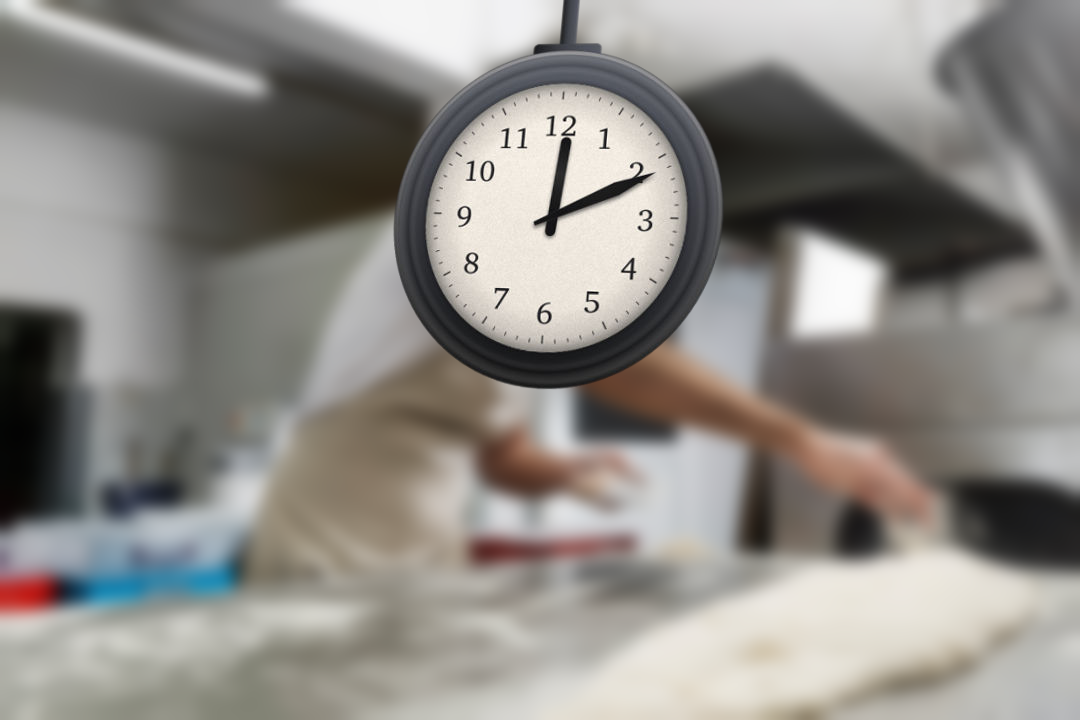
12h11
